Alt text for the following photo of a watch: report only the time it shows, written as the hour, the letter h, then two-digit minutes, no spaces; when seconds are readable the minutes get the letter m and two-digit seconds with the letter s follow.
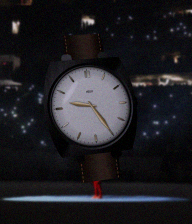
9h25
